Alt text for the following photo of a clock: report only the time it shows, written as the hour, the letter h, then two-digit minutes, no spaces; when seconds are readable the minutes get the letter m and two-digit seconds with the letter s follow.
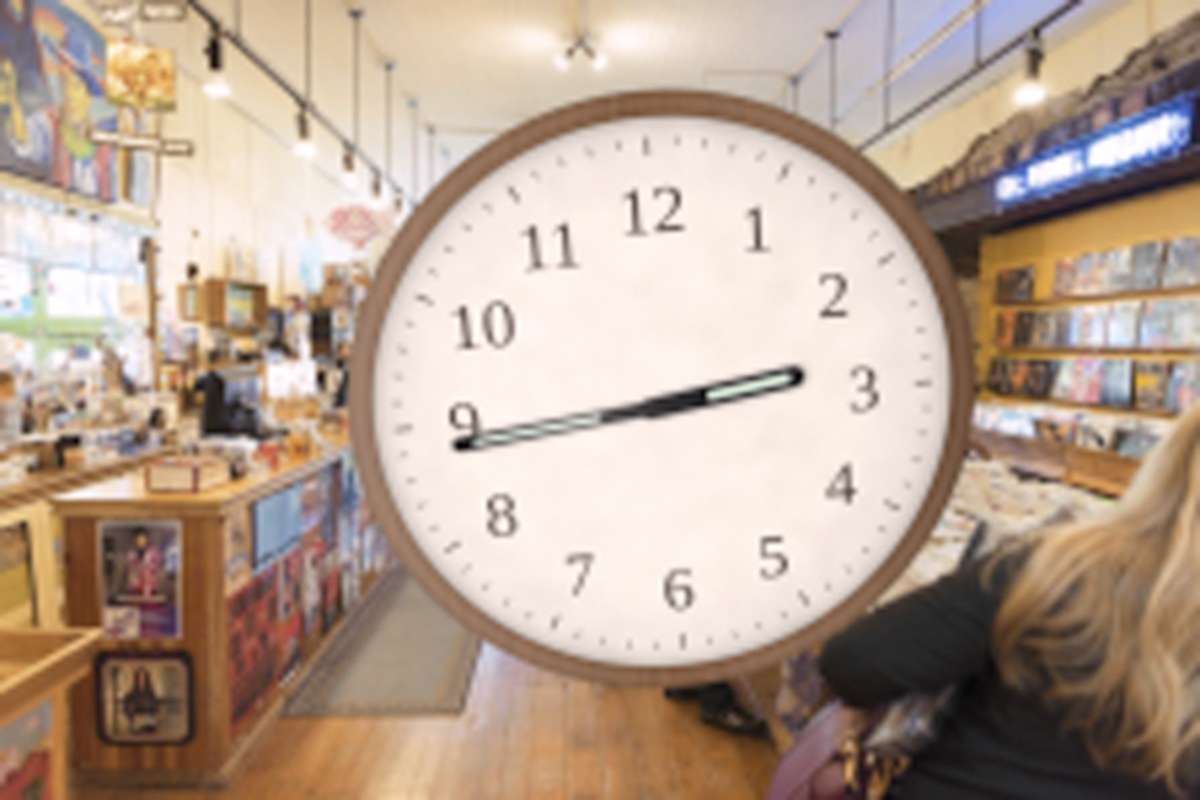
2h44
